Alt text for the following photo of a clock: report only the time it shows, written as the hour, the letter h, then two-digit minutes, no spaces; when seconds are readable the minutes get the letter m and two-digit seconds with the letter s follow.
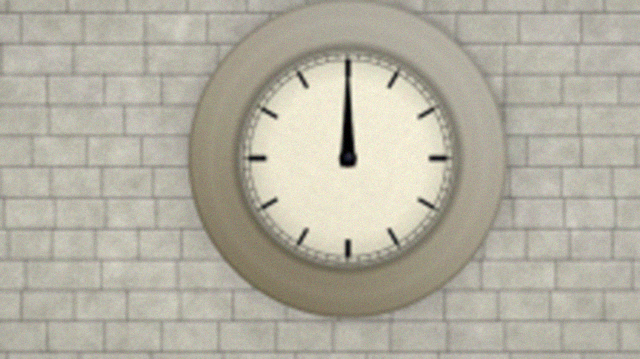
12h00
